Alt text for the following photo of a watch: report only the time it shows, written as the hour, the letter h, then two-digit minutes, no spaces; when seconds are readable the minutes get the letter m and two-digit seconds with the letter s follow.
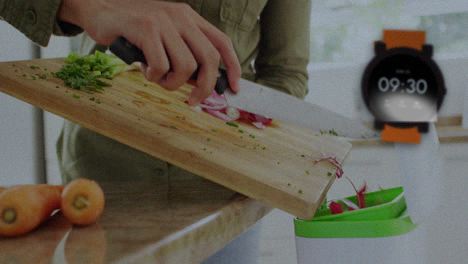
9h30
